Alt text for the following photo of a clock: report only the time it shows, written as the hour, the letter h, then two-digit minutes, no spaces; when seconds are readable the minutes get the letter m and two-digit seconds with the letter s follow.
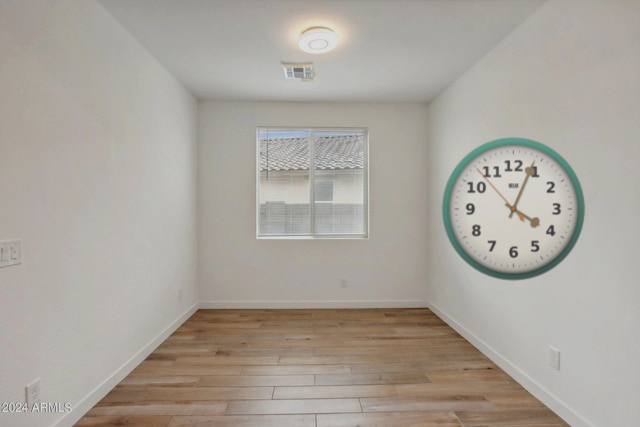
4h03m53s
